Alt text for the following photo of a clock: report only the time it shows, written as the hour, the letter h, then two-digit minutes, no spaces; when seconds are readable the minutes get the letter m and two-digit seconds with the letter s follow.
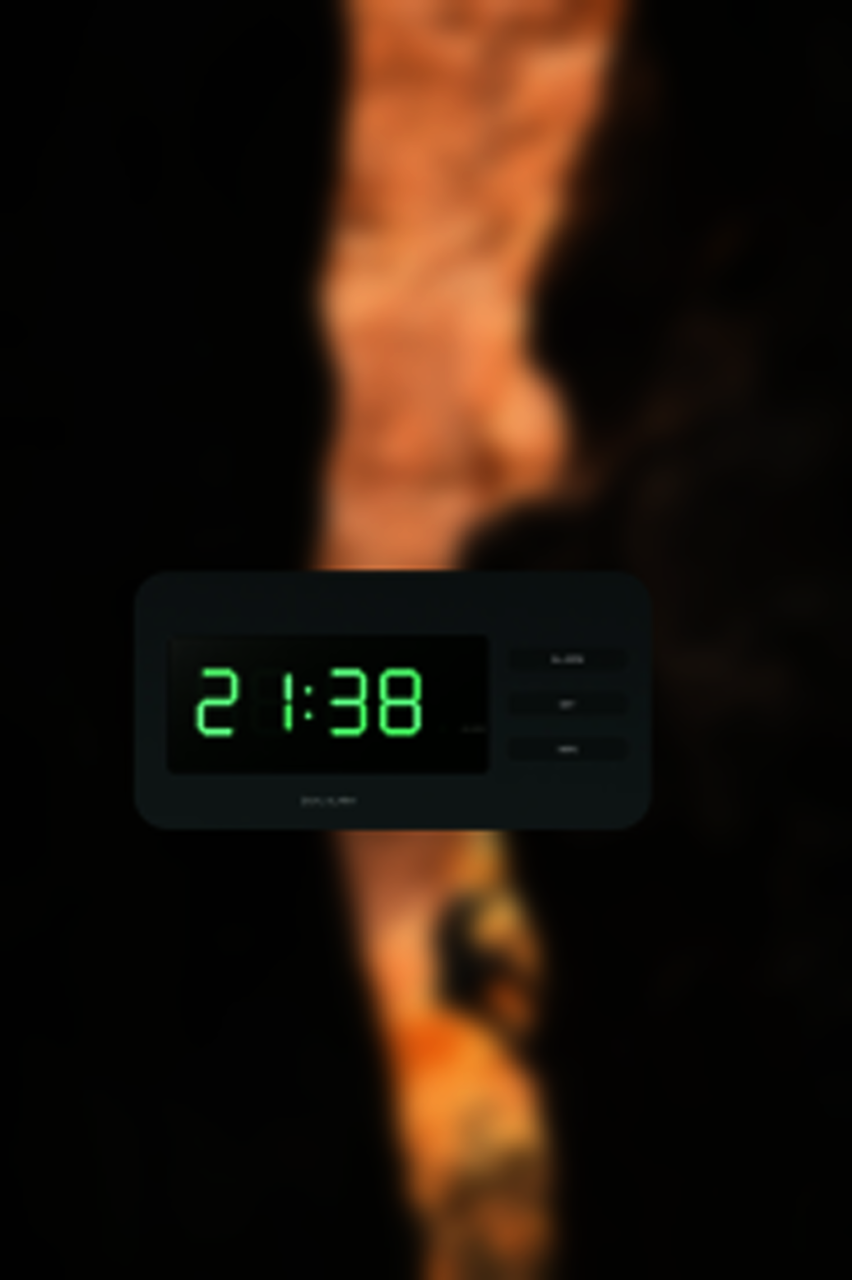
21h38
